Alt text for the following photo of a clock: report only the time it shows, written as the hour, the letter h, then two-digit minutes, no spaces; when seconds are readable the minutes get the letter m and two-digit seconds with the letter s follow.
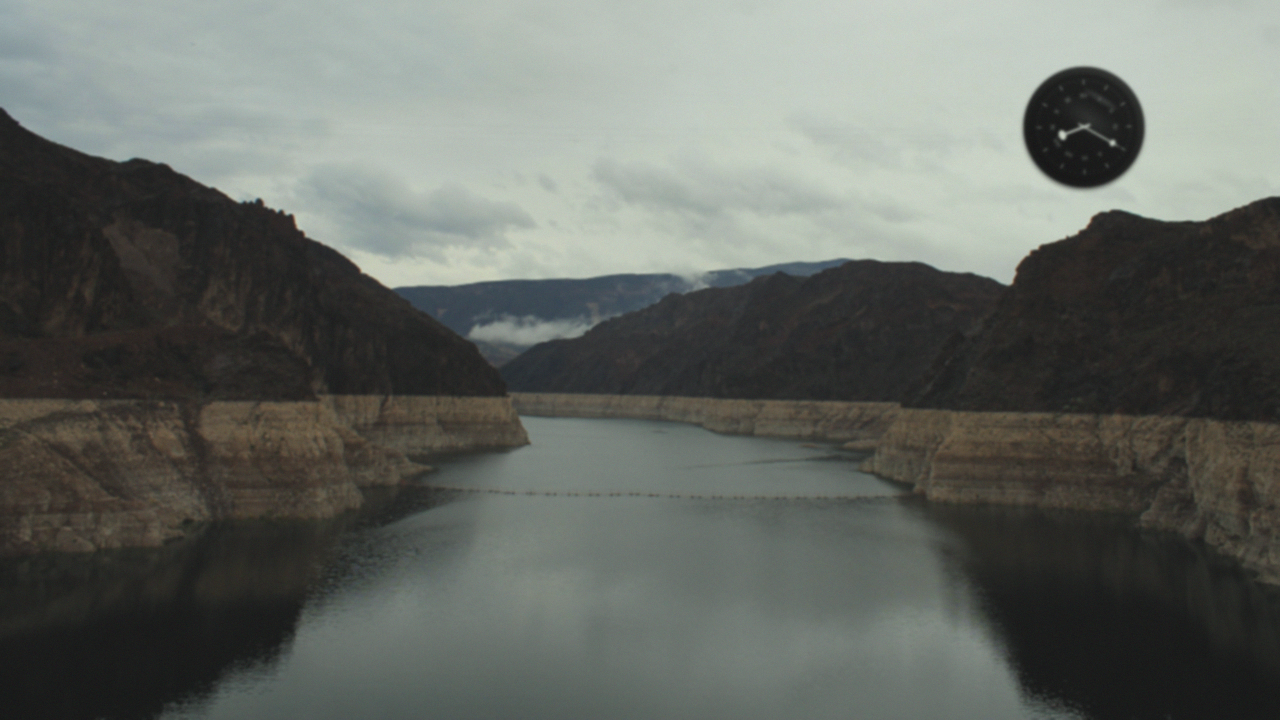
8h20
